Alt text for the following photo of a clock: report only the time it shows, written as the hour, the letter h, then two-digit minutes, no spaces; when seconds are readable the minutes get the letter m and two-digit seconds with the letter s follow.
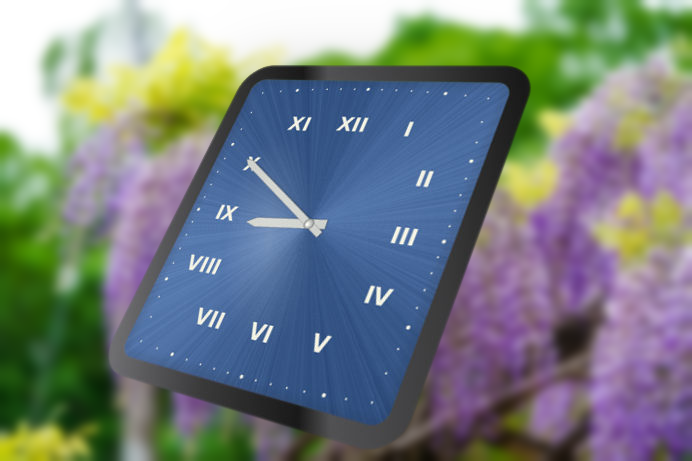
8h50
